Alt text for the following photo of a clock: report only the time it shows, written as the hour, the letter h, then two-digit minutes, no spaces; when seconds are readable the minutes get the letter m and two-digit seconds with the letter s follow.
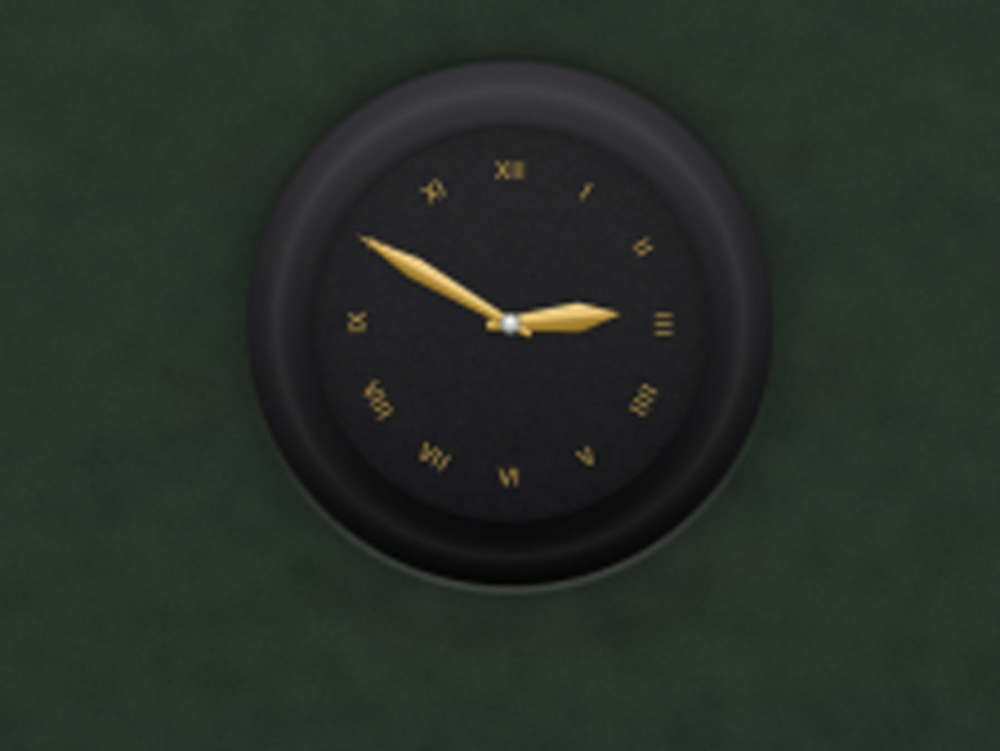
2h50
